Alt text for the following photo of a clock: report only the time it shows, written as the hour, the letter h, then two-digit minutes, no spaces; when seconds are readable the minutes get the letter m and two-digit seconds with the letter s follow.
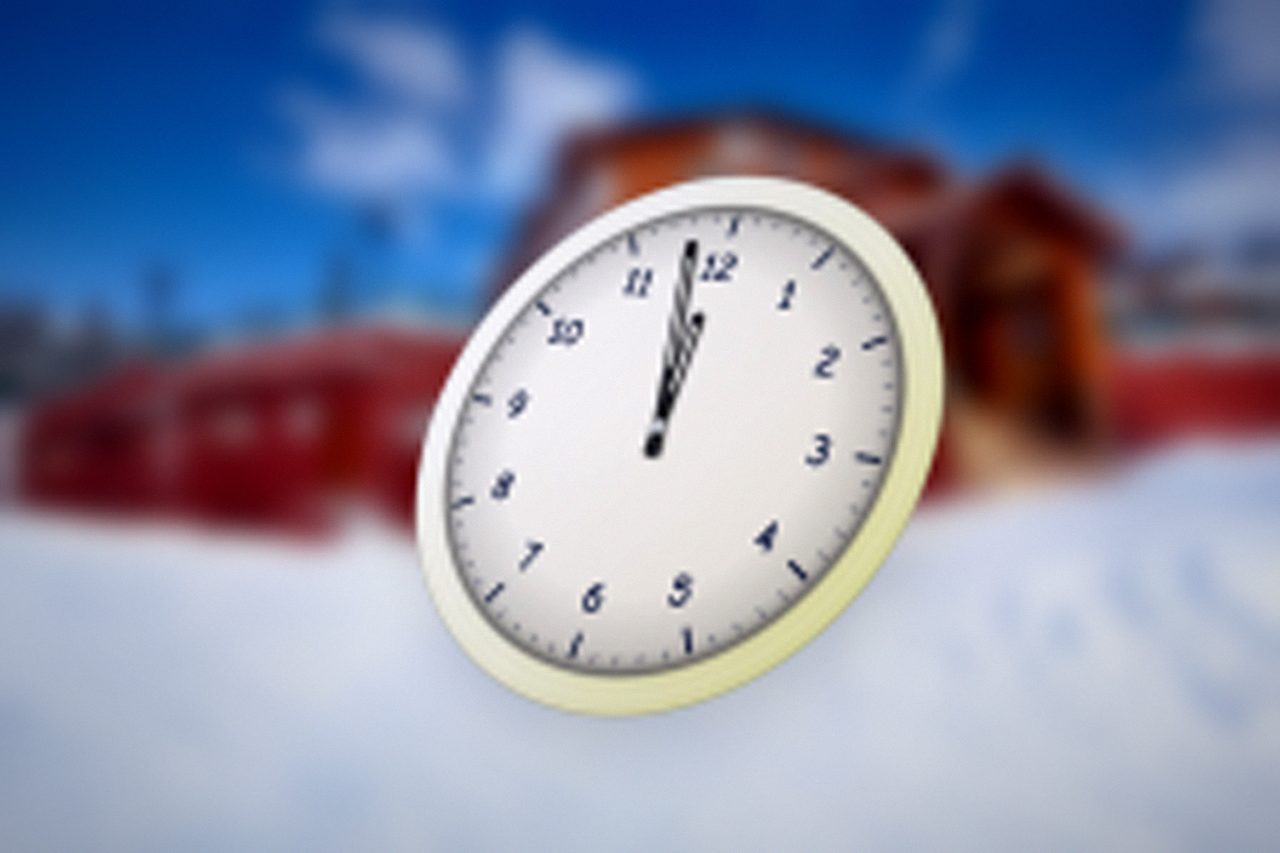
11h58
